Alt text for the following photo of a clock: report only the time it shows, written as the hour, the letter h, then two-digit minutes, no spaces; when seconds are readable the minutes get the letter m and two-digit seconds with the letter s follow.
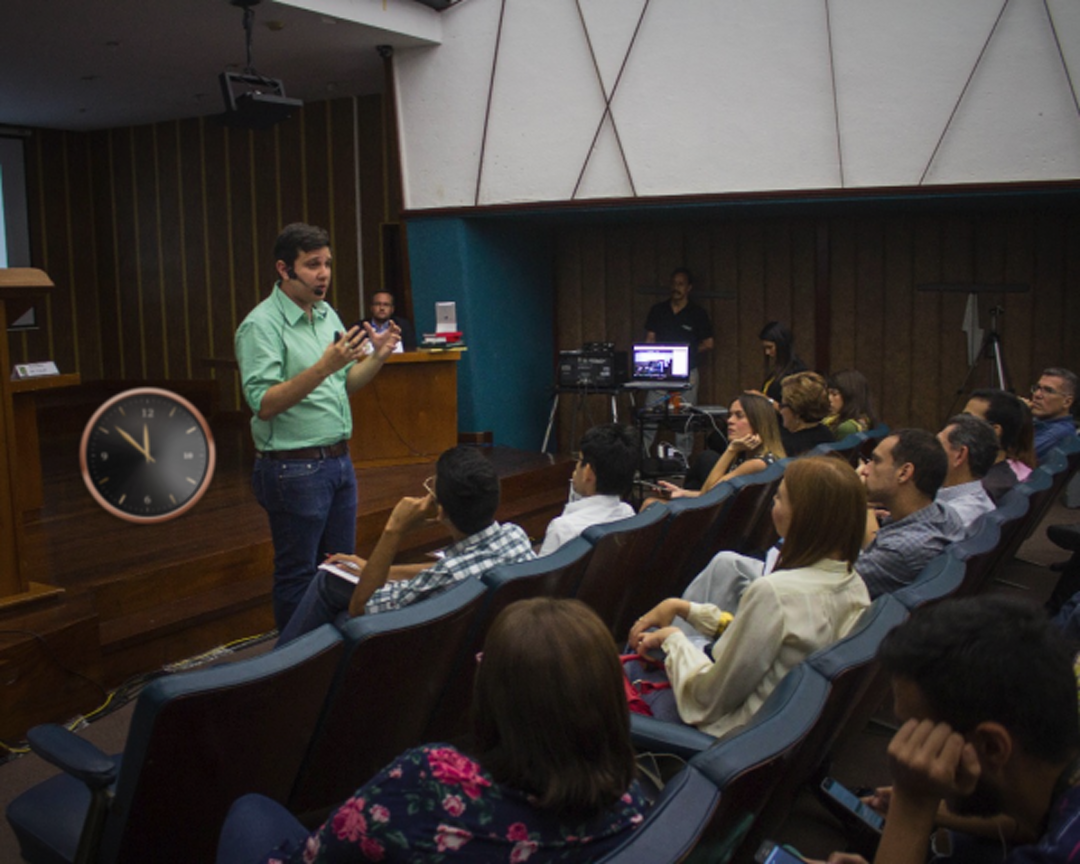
11h52
